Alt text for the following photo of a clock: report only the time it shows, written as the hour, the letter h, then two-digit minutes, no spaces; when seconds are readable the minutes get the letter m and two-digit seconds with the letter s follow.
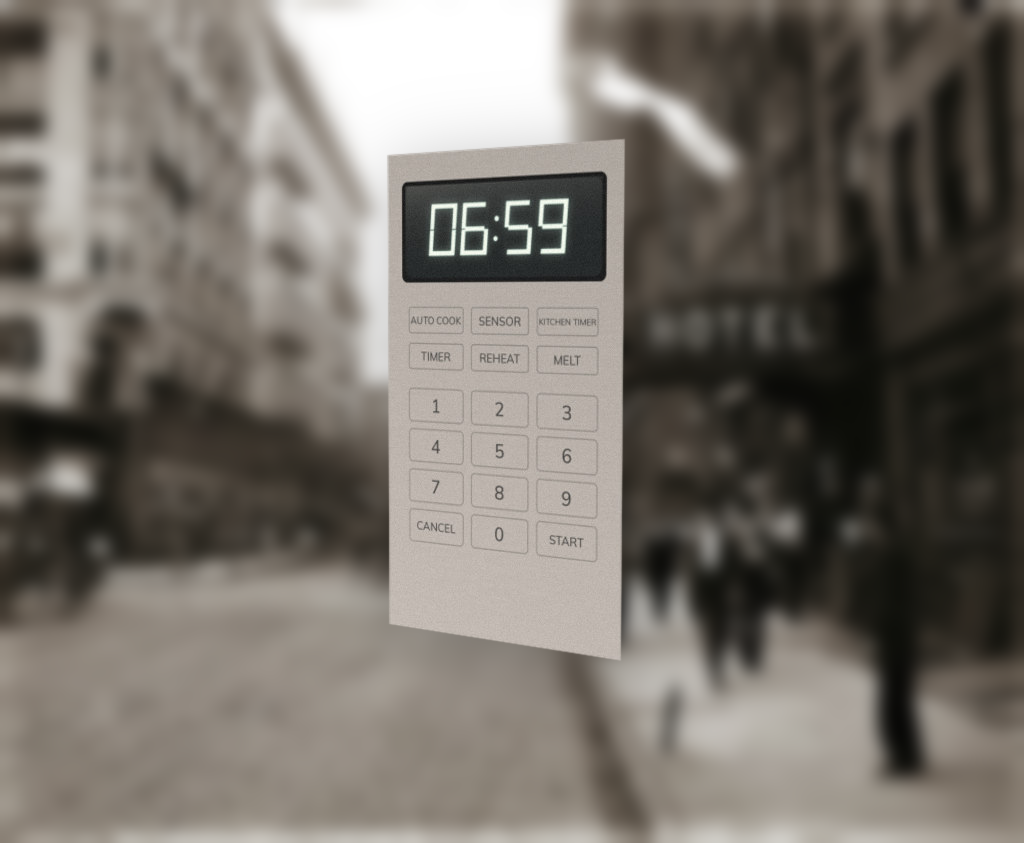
6h59
